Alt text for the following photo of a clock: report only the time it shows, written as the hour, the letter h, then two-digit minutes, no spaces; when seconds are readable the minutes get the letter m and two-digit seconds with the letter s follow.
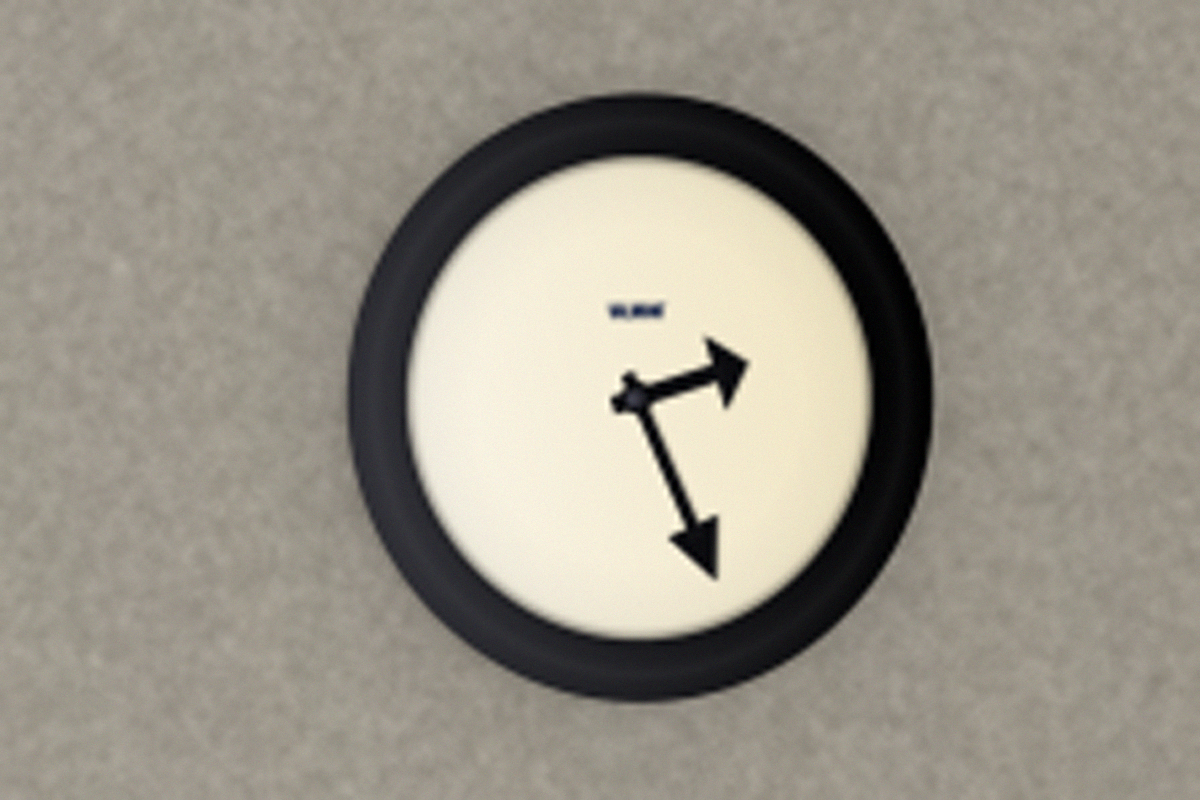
2h26
